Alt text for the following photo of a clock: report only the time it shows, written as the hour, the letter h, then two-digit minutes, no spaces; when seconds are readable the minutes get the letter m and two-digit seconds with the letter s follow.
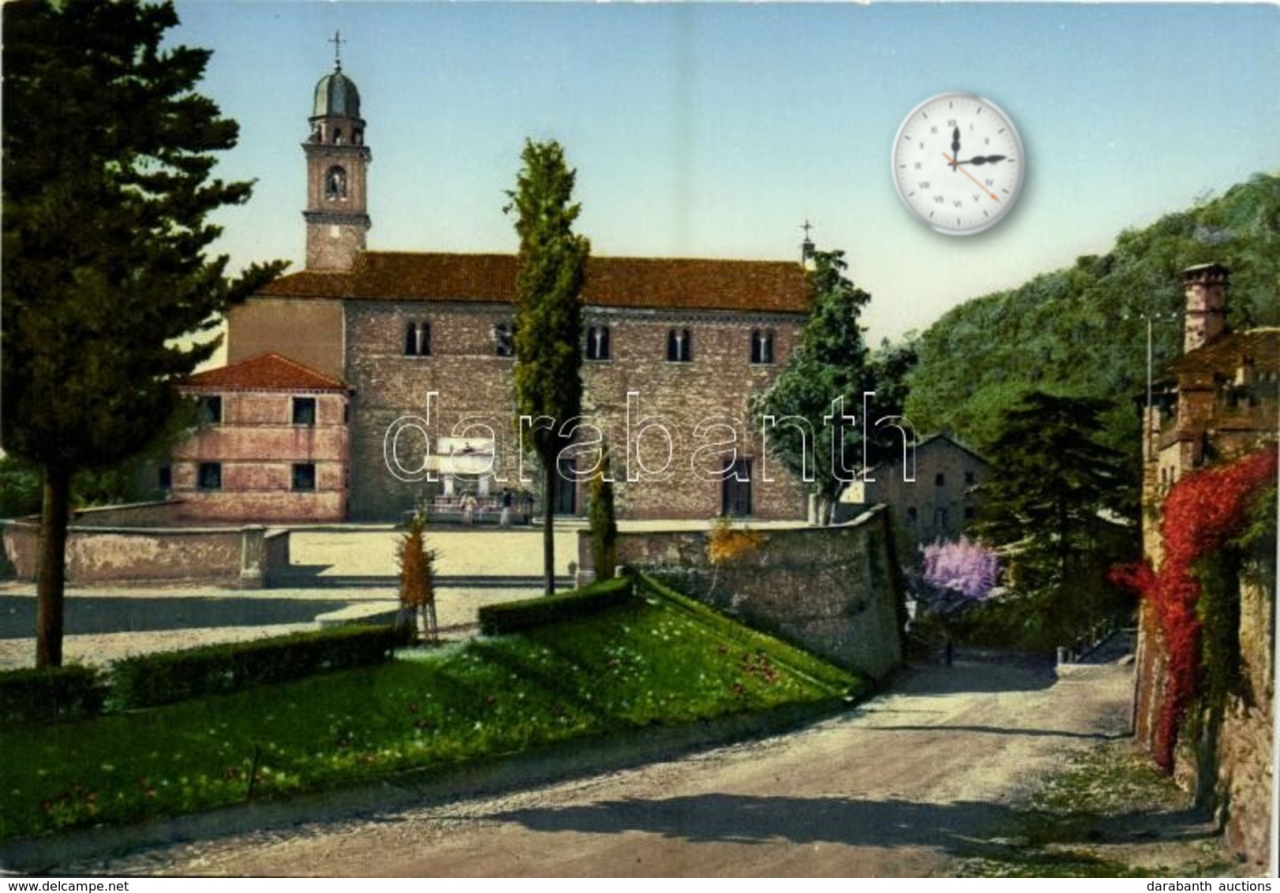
12h14m22s
